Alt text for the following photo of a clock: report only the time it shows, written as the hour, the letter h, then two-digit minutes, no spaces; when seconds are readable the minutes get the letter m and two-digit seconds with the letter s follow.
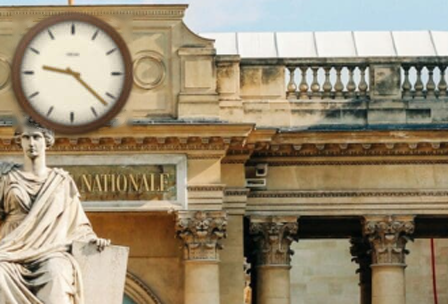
9h22
